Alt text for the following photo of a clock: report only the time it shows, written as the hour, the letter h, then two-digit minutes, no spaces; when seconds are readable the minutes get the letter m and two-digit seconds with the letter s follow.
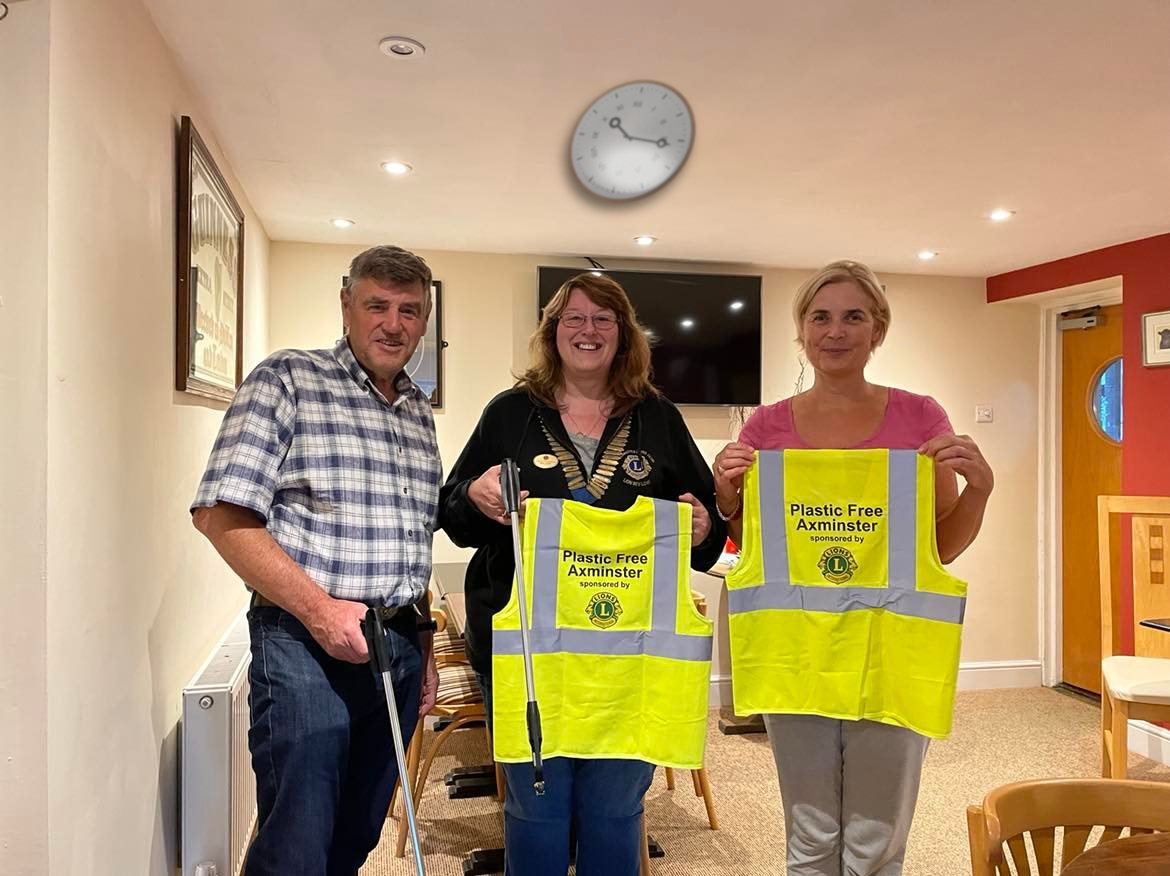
10h16
